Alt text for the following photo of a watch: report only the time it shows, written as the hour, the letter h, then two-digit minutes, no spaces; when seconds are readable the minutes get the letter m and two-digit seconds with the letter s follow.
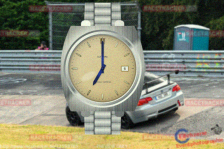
7h00
